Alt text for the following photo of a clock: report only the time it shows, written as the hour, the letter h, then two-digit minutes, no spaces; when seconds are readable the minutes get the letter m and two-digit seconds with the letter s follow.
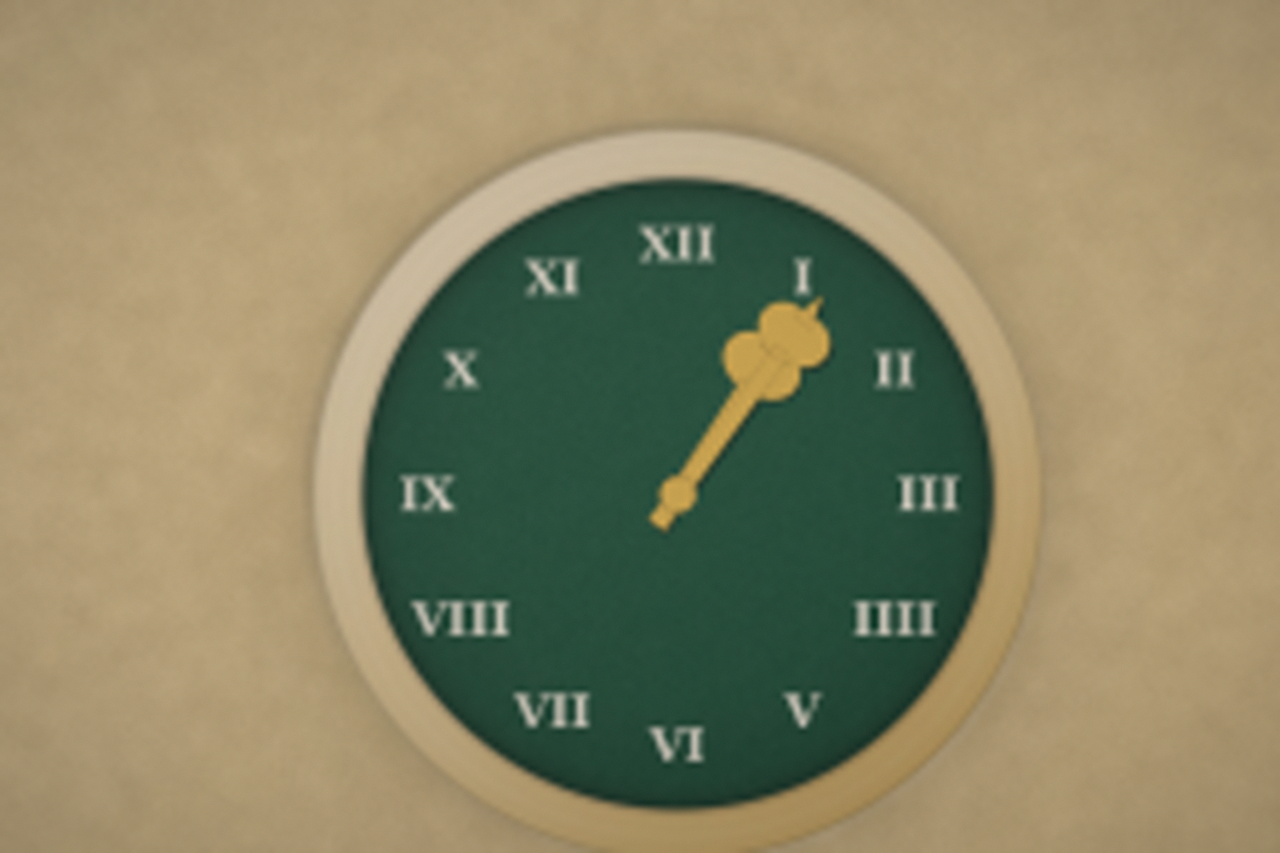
1h06
